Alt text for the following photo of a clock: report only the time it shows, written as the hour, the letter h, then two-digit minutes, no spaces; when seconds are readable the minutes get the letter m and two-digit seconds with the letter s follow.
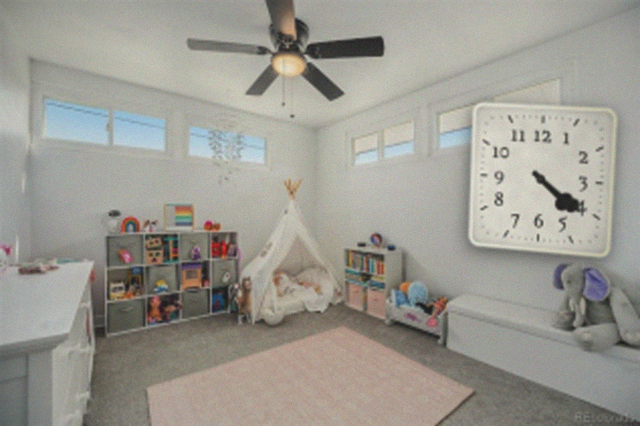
4h21
